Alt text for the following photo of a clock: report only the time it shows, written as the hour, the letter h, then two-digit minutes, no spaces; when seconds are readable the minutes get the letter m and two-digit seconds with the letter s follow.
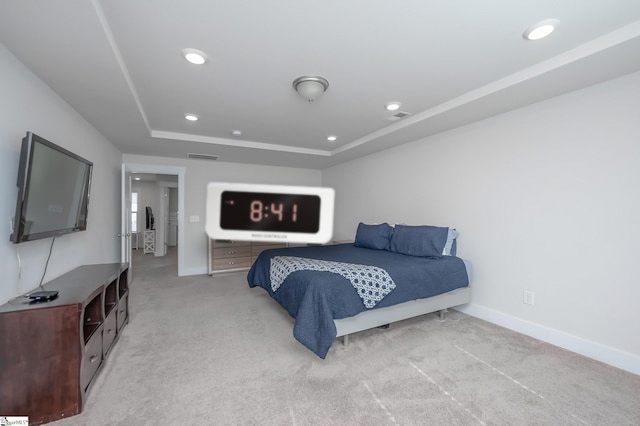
8h41
